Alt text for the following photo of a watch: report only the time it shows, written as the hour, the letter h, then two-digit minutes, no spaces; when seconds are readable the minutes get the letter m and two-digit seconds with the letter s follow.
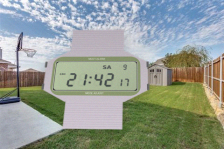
21h42m17s
